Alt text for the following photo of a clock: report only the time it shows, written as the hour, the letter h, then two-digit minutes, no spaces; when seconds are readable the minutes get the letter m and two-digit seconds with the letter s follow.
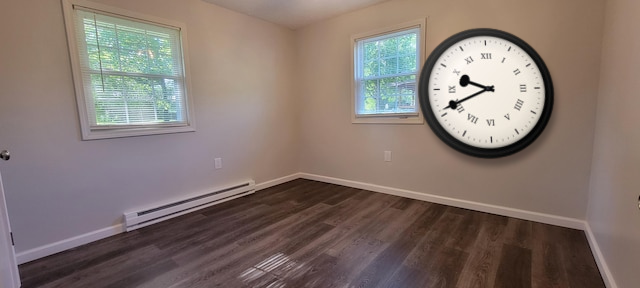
9h41
